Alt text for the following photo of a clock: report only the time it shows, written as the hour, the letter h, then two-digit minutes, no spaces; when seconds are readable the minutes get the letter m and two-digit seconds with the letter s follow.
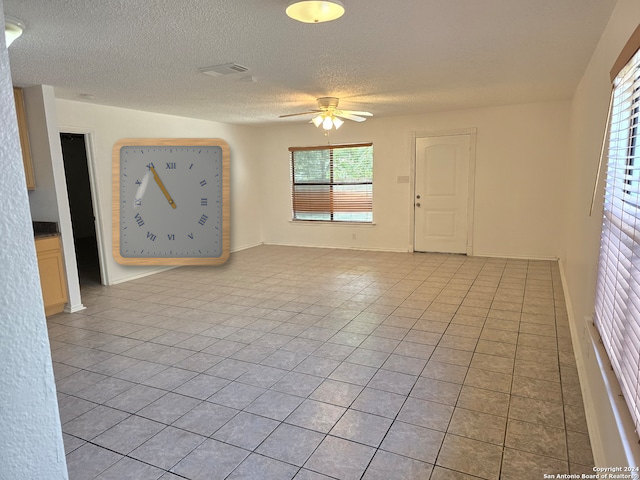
10h55
